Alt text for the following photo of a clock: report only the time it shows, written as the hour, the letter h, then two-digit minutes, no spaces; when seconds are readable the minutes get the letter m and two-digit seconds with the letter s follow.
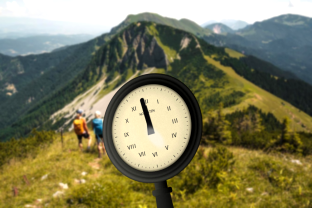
11h59
